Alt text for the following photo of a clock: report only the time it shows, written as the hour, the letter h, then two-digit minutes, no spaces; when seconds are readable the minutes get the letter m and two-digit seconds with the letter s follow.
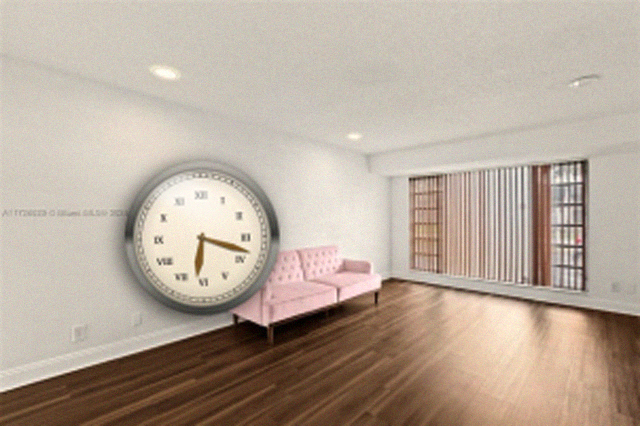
6h18
